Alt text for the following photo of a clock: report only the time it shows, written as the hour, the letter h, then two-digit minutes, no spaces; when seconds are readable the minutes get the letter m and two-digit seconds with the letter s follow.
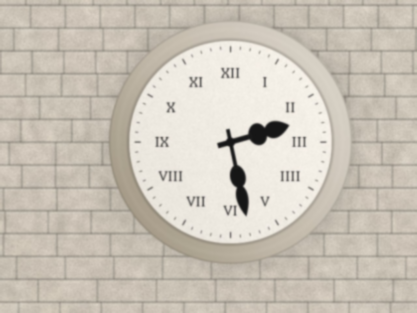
2h28
